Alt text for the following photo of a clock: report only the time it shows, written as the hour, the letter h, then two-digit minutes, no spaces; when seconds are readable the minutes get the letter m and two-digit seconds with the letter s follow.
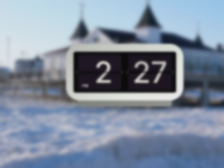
2h27
